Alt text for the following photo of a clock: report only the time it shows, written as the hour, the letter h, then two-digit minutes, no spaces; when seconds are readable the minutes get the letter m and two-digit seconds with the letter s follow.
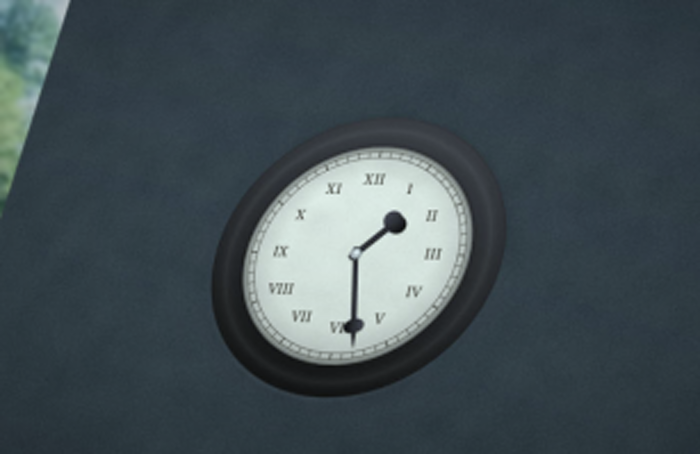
1h28
